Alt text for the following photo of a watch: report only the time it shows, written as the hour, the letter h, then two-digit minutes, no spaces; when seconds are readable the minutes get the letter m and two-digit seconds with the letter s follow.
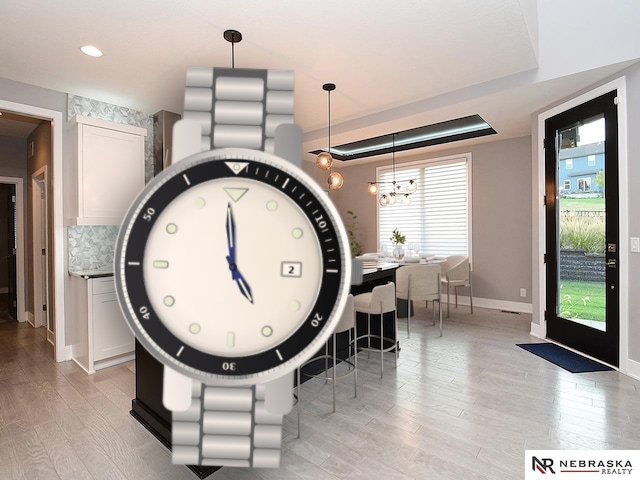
4h59
